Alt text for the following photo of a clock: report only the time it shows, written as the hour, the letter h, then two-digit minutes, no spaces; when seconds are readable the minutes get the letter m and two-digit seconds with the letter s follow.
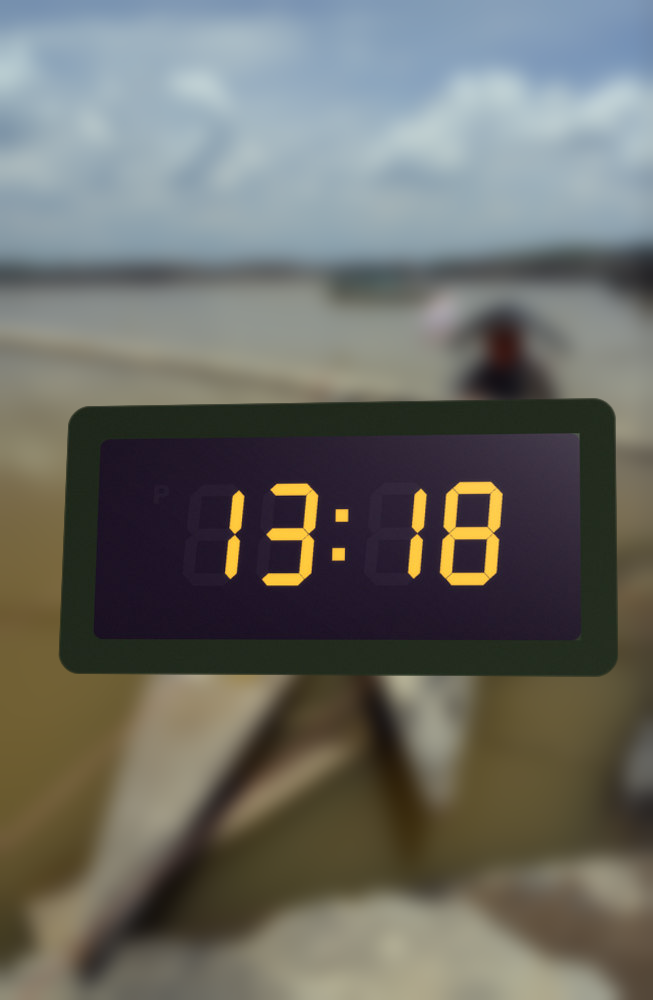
13h18
